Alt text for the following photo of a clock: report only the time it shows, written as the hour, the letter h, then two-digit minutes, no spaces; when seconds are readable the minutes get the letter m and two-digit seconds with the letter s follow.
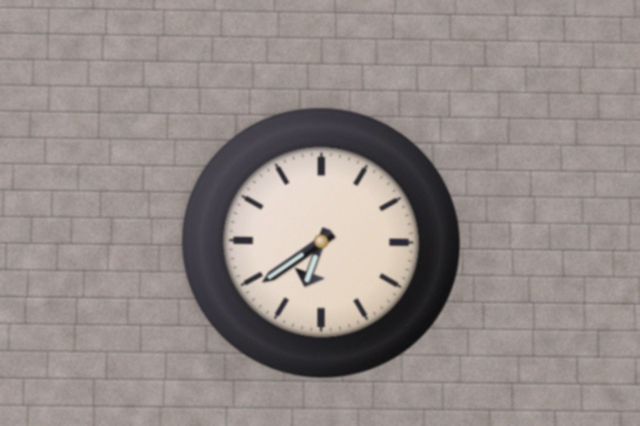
6h39
